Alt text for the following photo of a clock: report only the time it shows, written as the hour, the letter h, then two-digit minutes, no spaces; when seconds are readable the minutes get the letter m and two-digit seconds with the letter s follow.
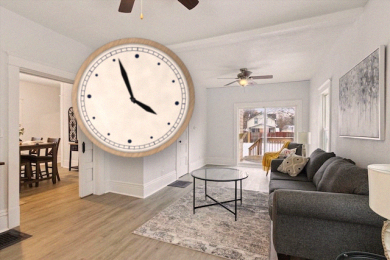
3h56
